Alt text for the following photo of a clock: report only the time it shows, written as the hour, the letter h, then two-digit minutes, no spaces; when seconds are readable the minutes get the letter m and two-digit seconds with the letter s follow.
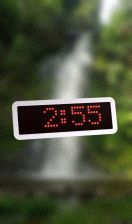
2h55
